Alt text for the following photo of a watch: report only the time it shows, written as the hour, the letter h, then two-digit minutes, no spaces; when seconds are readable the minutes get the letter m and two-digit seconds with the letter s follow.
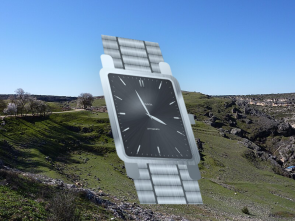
3h57
